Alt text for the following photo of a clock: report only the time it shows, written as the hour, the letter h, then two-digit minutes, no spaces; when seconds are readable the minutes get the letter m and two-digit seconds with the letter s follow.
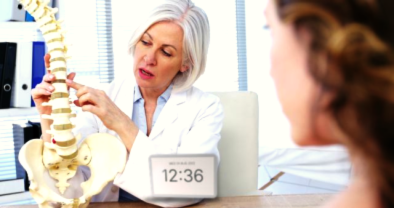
12h36
